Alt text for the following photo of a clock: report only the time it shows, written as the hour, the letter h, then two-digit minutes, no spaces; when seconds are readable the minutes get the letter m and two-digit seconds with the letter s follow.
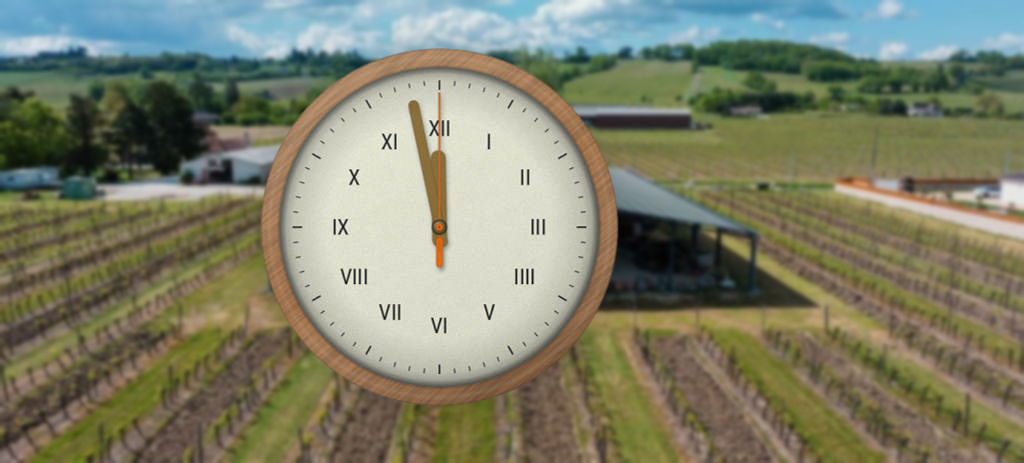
11h58m00s
